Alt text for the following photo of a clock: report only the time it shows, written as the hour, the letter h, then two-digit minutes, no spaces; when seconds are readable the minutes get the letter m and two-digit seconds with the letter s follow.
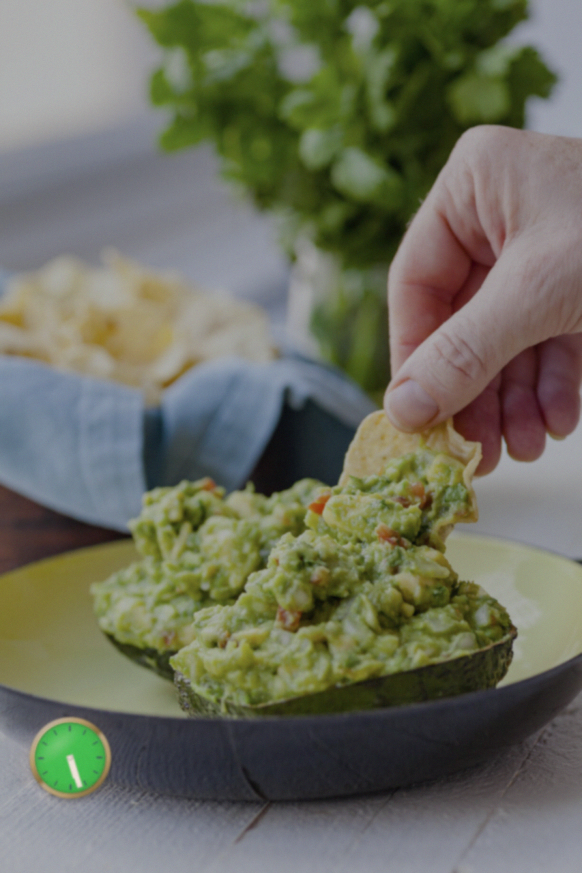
5h27
